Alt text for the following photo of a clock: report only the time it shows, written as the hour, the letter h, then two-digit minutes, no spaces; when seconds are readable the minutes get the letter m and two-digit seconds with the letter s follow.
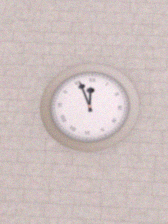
11h56
